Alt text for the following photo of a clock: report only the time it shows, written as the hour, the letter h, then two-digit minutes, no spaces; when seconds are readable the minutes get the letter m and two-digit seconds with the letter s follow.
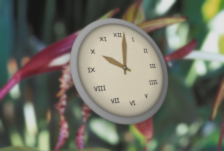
10h02
